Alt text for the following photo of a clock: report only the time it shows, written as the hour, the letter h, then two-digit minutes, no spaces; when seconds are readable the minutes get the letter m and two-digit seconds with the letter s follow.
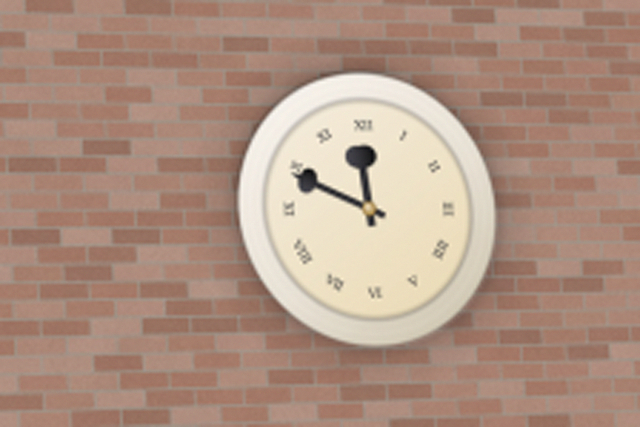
11h49
